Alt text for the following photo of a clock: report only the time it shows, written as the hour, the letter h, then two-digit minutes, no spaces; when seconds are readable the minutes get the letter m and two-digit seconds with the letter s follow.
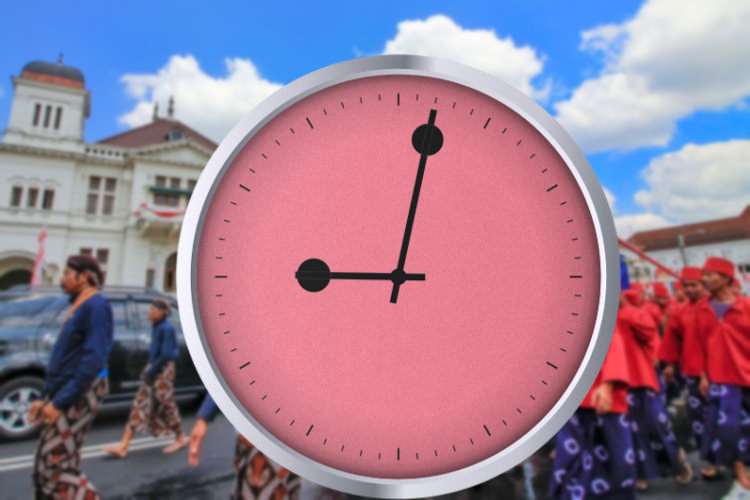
9h02
